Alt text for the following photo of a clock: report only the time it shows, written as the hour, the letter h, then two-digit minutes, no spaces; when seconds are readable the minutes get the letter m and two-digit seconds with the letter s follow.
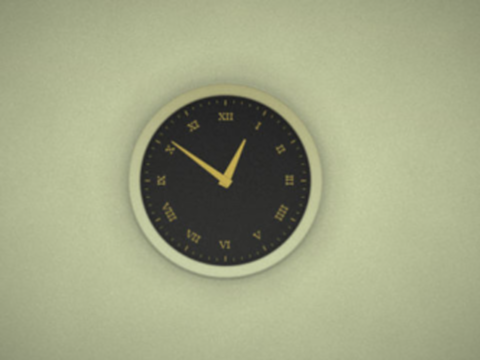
12h51
